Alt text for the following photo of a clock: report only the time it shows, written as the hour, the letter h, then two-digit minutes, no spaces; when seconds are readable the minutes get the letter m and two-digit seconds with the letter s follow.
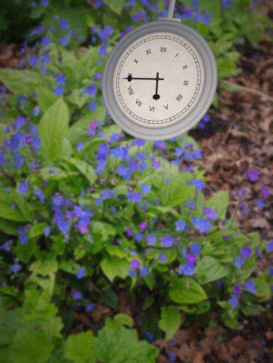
5h44
